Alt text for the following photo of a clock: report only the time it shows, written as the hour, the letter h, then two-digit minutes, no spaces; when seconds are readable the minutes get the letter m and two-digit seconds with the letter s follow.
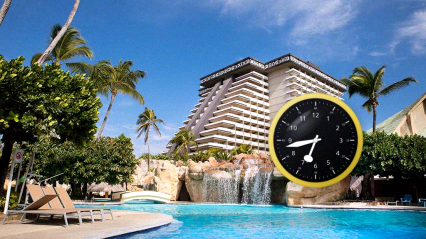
6h43
